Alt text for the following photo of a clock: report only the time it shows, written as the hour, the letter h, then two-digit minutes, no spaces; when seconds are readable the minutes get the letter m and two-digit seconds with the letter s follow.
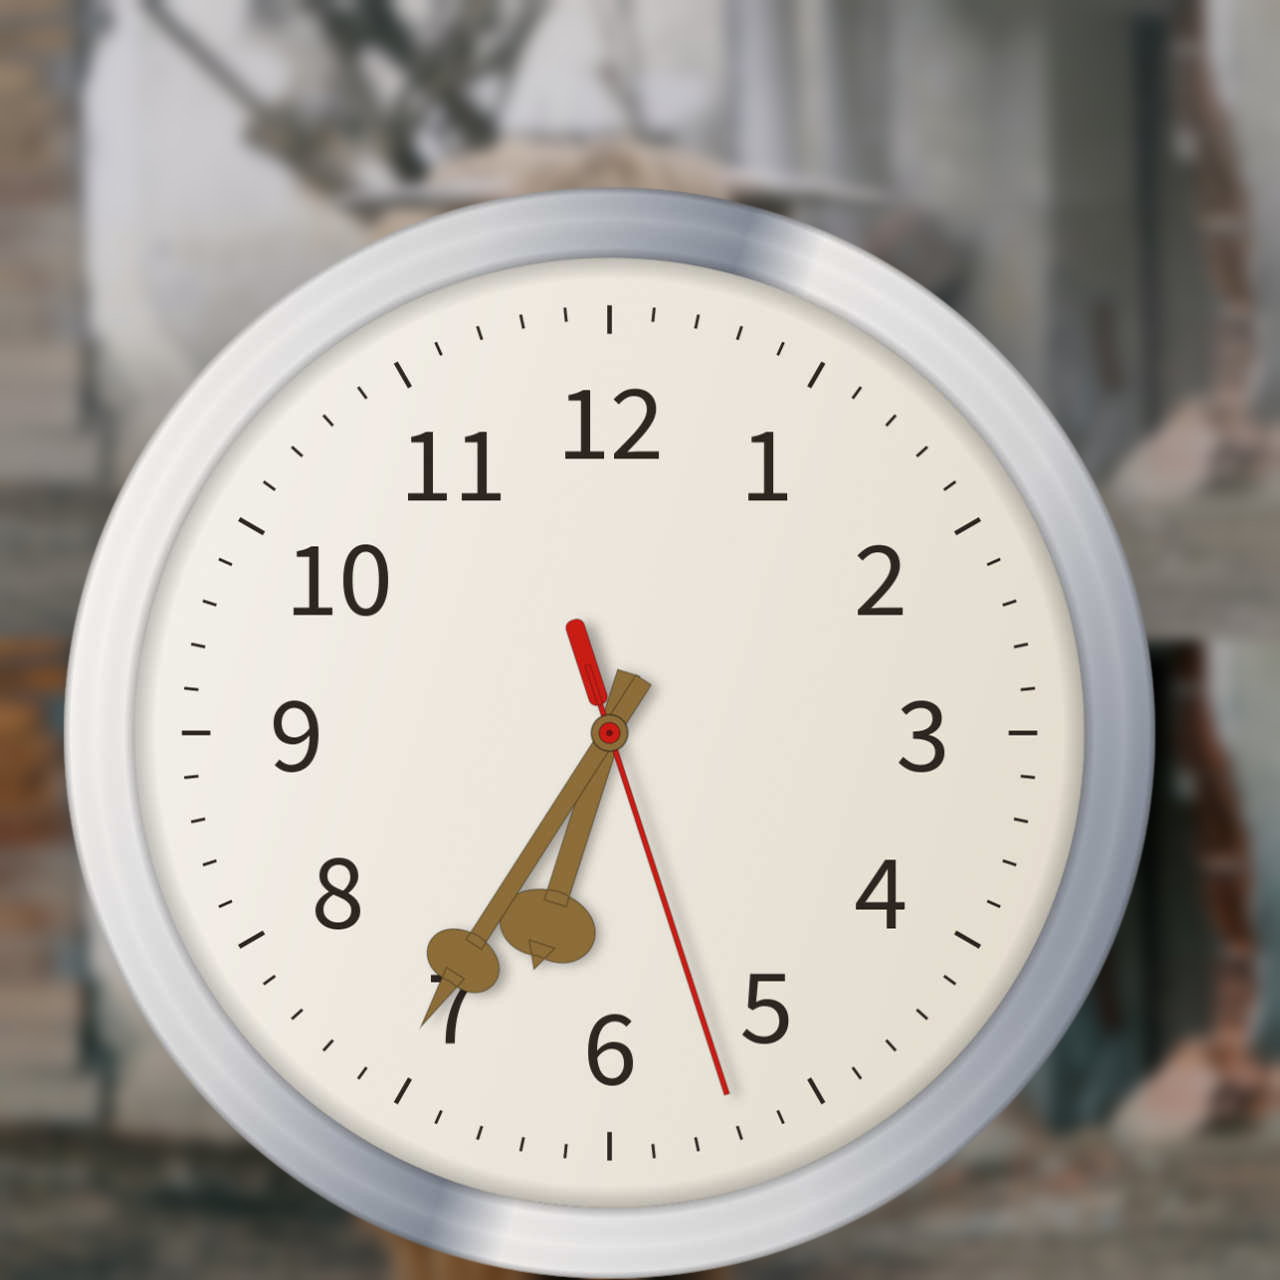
6h35m27s
